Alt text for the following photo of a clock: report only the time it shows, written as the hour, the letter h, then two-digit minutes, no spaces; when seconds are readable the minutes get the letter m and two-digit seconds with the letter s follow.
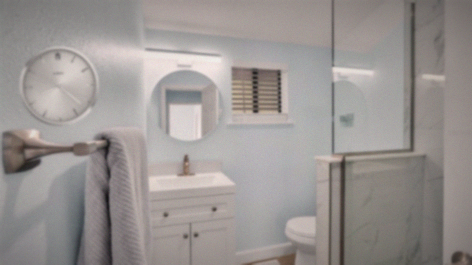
8h22
